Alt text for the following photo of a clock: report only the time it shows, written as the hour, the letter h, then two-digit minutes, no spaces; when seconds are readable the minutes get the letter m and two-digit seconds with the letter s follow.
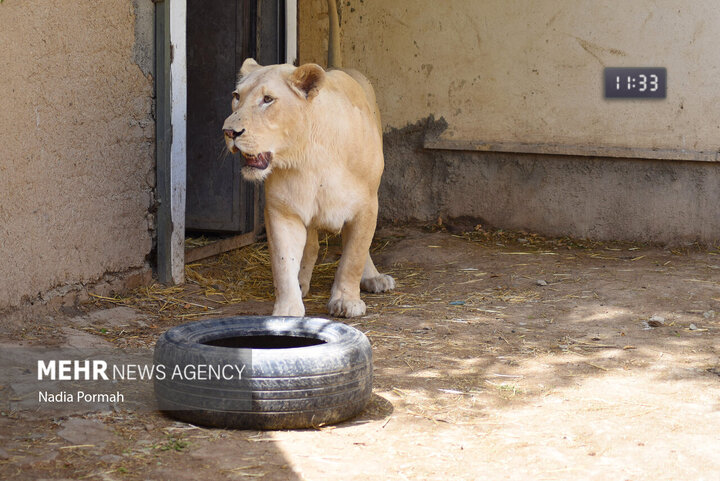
11h33
